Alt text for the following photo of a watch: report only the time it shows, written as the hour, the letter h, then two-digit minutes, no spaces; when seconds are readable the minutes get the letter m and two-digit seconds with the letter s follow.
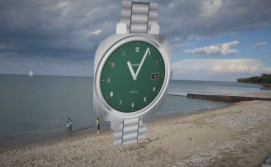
11h04
